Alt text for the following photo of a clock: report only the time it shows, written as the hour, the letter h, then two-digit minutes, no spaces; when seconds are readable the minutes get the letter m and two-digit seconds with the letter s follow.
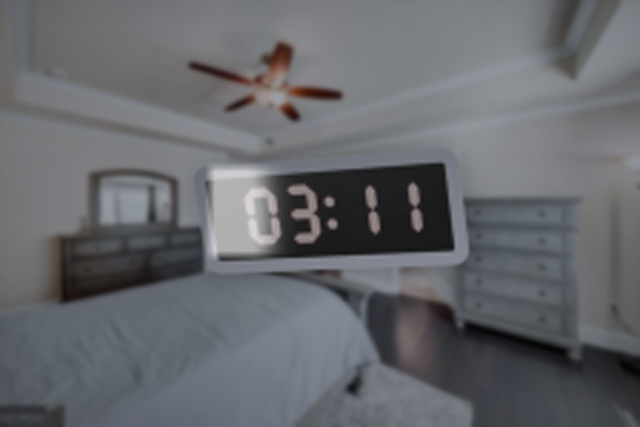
3h11
